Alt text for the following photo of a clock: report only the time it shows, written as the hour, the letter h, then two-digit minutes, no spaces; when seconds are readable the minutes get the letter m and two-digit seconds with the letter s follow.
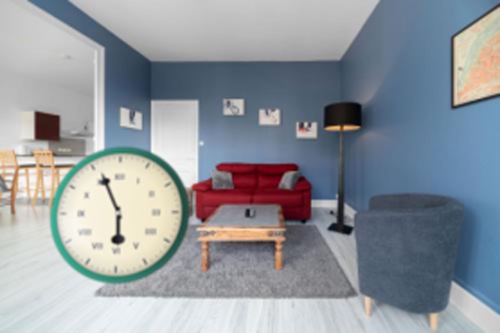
5h56
